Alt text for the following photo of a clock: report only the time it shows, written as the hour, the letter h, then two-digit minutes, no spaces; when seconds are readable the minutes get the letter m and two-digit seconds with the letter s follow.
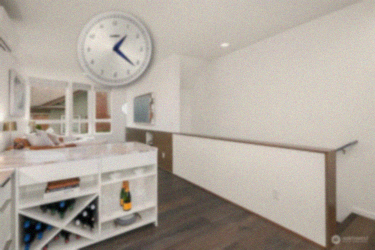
1h22
